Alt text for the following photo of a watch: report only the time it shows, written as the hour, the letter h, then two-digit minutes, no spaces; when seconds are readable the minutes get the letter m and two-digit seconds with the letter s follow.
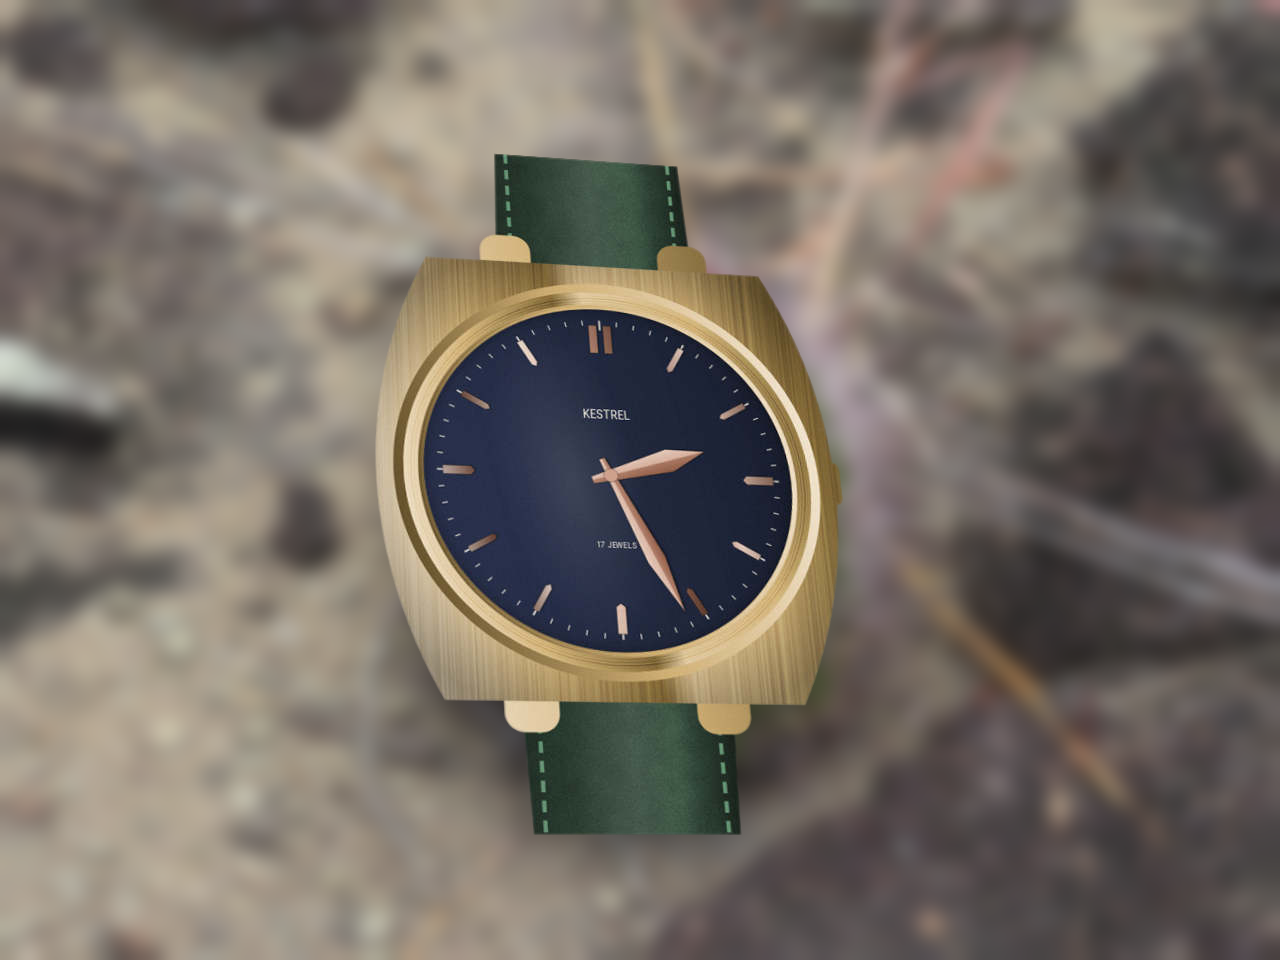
2h26
